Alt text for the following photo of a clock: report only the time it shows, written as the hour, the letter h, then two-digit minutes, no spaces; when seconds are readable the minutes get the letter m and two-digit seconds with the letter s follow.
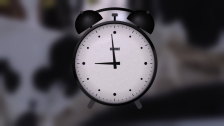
8h59
